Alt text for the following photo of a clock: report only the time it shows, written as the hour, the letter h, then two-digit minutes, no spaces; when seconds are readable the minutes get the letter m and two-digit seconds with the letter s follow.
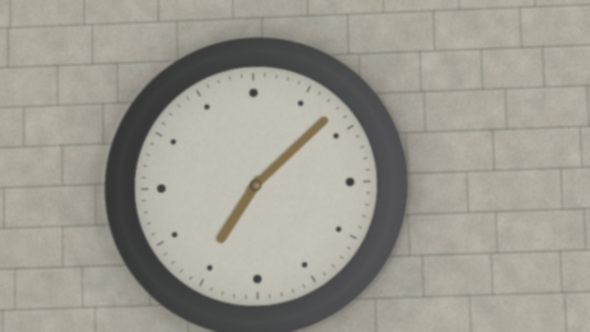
7h08
